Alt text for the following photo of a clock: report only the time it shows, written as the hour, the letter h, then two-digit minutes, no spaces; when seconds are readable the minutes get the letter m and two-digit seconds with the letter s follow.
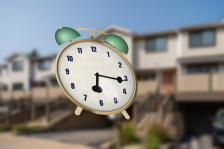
6h16
